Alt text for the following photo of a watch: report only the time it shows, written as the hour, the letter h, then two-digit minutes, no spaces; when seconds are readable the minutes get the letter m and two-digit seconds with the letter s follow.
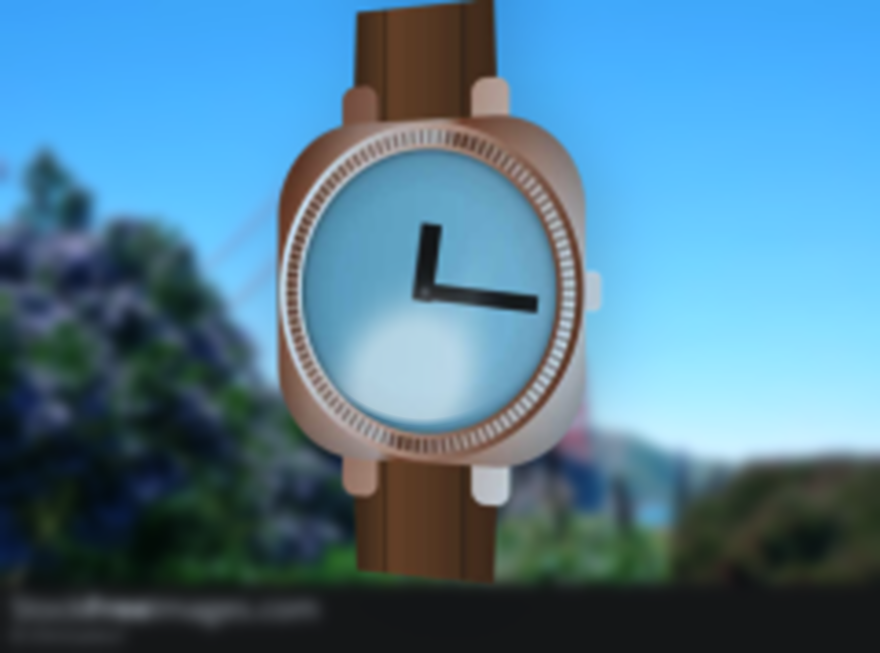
12h16
